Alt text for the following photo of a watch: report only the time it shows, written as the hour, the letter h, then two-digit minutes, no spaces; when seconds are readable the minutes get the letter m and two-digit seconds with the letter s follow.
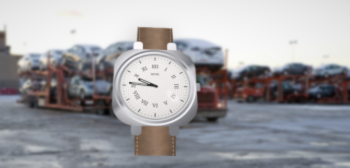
9h46
